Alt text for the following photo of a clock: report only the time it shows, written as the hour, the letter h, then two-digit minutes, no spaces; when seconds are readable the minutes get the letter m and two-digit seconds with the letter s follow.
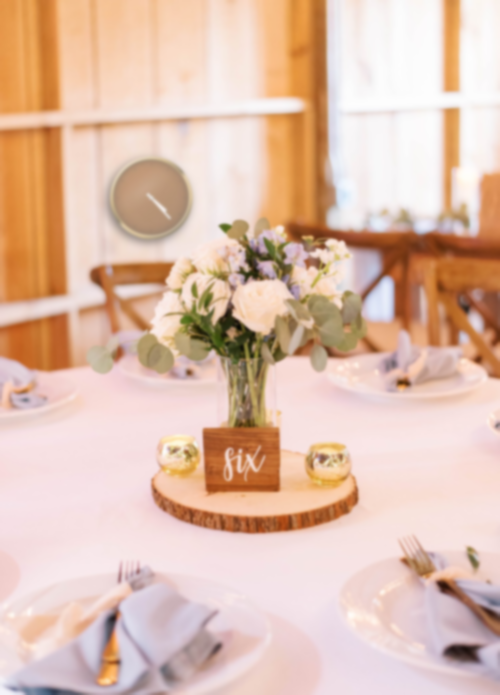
4h23
